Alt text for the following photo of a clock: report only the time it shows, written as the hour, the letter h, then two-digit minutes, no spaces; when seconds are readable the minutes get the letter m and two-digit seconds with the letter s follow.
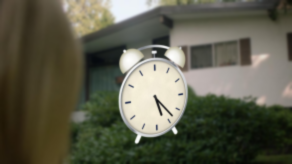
5h23
